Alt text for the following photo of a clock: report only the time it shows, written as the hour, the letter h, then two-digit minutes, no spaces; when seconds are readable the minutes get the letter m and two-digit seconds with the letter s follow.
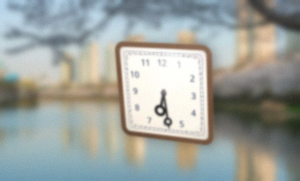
6h29
